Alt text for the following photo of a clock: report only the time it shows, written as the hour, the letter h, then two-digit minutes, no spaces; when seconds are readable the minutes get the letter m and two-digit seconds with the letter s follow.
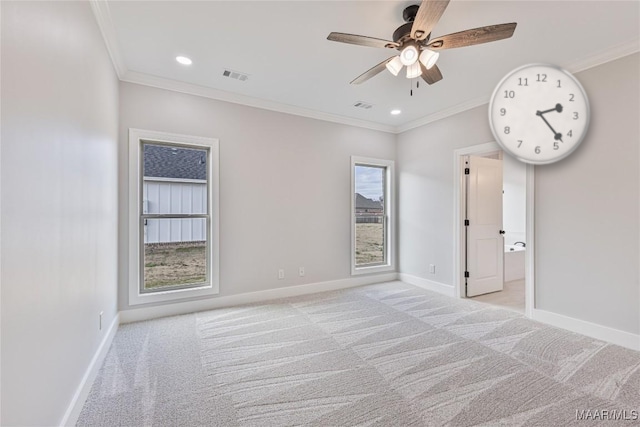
2h23
